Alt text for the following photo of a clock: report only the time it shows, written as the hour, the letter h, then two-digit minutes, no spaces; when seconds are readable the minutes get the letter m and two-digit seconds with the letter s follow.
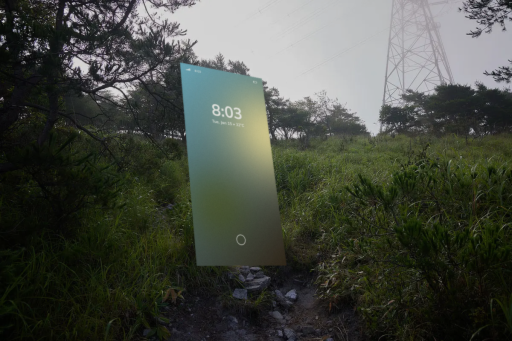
8h03
